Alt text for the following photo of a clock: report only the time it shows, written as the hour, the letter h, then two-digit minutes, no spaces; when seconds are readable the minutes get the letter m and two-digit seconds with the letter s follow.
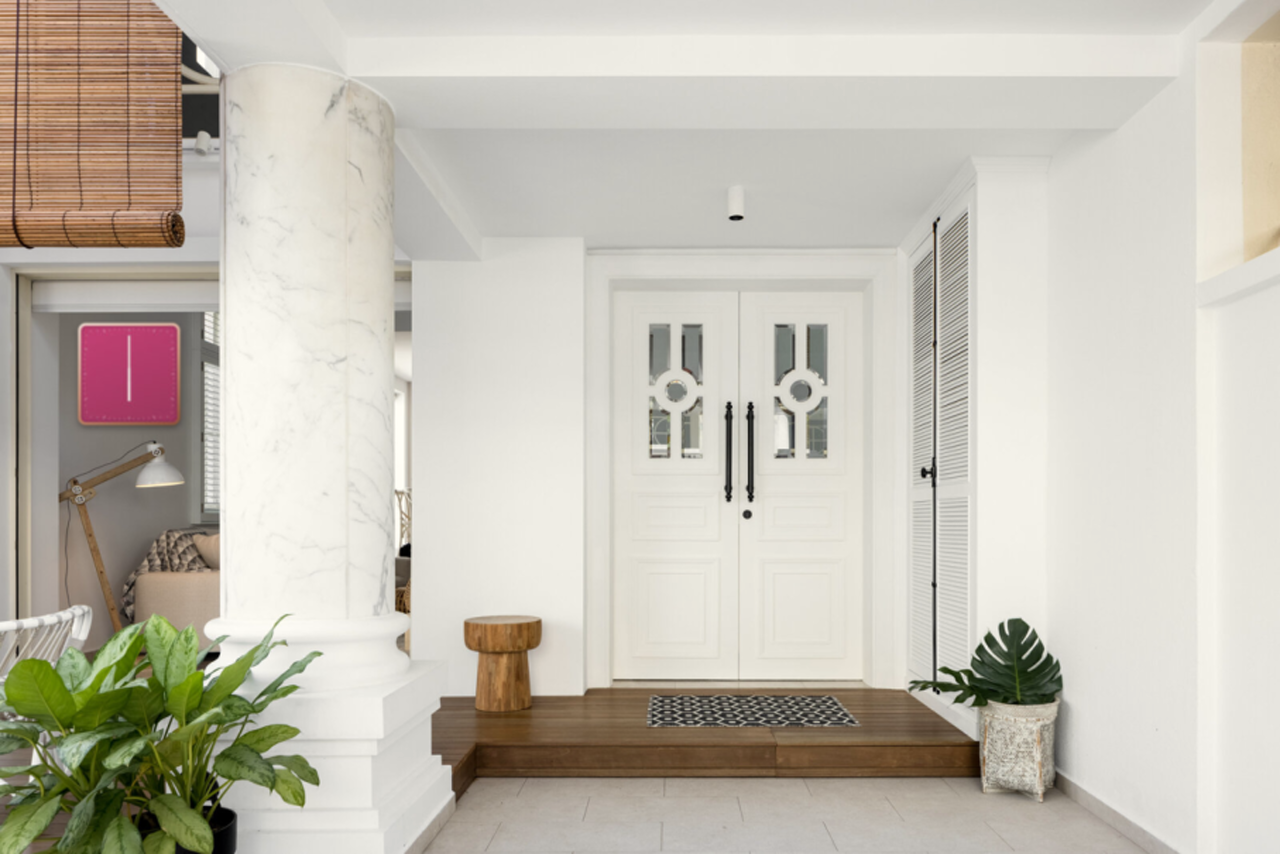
6h00
